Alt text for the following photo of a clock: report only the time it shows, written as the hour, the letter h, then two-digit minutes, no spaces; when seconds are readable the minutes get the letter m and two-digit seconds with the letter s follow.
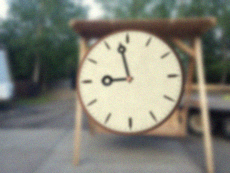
8h58
